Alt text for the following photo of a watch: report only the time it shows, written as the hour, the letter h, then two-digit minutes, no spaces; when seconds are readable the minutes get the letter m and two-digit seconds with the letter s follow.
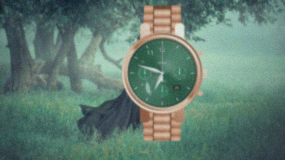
6h48
